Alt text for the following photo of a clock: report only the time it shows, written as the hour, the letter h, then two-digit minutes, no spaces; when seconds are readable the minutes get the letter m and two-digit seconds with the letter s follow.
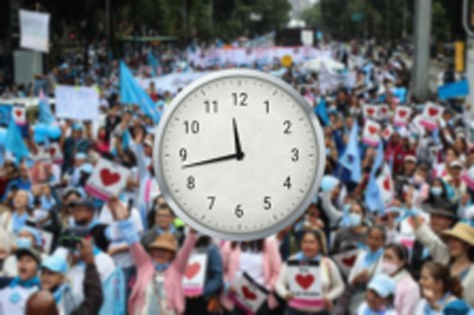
11h43
